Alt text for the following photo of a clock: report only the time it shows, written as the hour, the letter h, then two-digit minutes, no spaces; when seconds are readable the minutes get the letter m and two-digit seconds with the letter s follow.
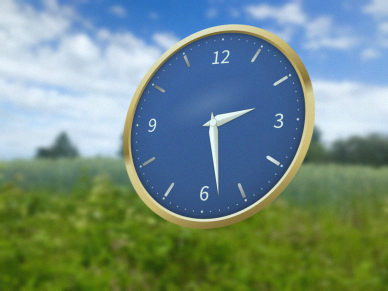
2h28
